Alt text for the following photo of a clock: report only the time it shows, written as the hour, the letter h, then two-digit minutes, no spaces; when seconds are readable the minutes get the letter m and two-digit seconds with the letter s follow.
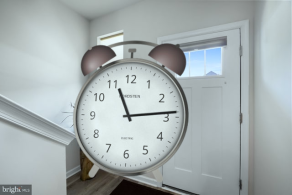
11h14
